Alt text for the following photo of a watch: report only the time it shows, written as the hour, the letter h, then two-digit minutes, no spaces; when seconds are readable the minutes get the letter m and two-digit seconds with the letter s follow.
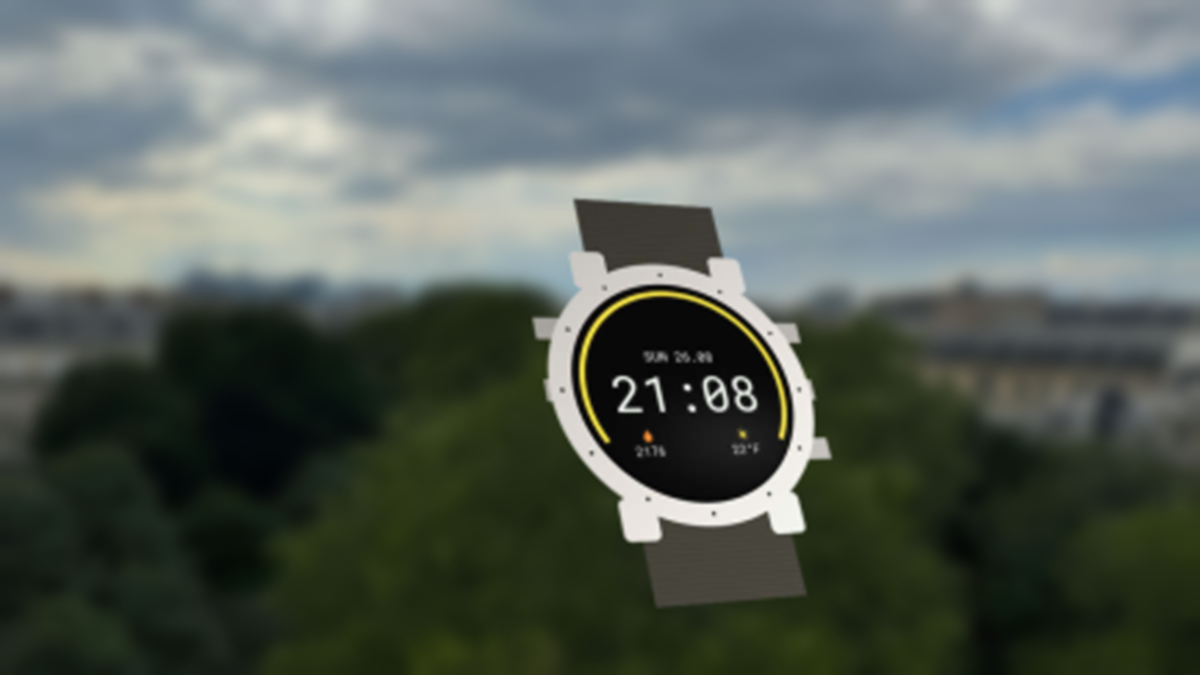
21h08
